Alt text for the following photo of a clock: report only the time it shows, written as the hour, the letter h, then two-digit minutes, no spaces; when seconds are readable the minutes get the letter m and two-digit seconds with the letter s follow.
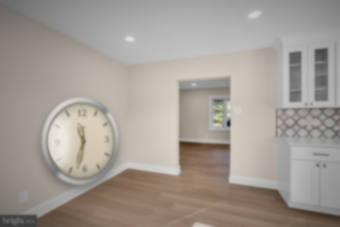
11h33
